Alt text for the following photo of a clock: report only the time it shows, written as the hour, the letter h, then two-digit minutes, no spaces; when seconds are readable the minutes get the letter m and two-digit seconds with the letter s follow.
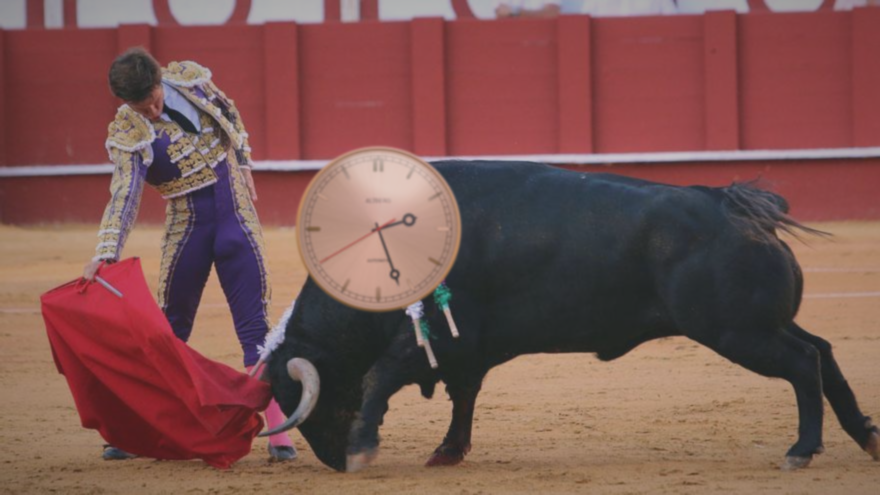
2h26m40s
